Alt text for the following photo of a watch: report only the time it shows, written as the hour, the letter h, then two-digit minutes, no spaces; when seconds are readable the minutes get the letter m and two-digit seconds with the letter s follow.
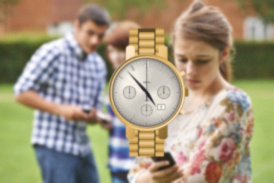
4h53
